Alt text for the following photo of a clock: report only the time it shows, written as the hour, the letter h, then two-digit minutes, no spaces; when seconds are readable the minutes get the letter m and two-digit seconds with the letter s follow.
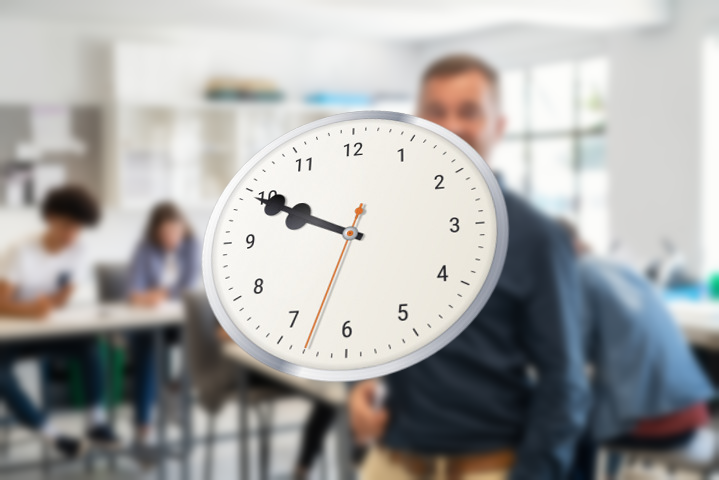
9h49m33s
